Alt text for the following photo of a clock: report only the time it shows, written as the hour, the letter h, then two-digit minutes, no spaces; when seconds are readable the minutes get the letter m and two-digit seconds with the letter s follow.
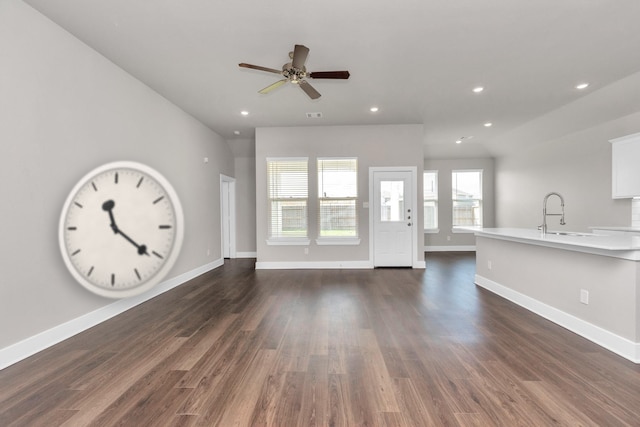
11h21
